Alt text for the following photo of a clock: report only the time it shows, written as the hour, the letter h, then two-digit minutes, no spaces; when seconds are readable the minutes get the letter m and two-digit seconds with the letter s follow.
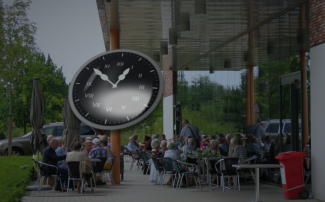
12h51
